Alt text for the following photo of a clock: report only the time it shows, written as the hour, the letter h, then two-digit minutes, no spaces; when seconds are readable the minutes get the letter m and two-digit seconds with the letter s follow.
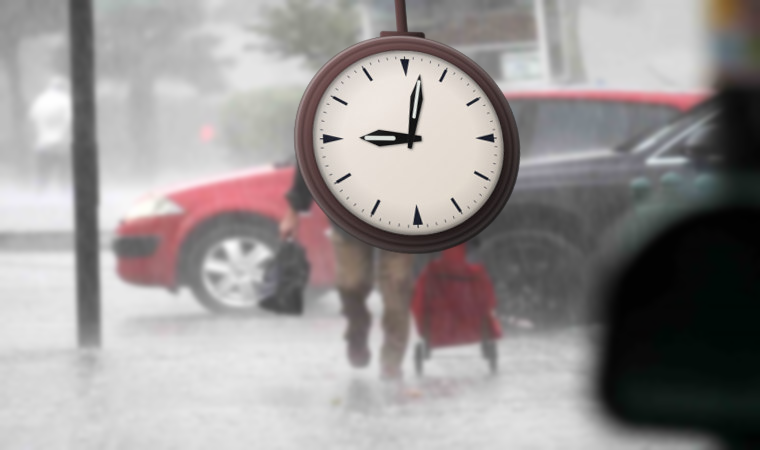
9h02
